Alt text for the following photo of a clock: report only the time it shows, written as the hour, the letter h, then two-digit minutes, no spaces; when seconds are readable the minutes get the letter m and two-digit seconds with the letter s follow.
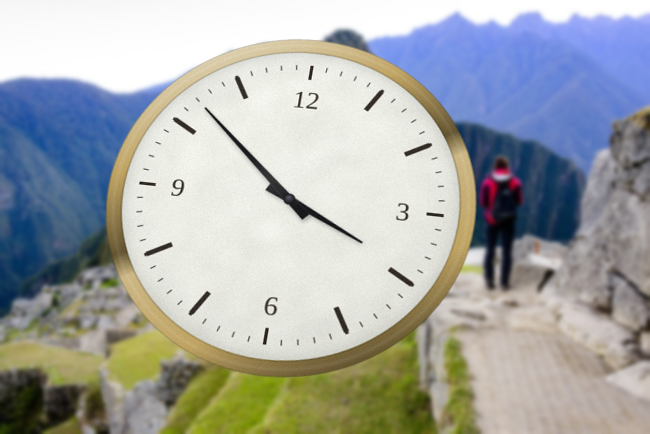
3h52
